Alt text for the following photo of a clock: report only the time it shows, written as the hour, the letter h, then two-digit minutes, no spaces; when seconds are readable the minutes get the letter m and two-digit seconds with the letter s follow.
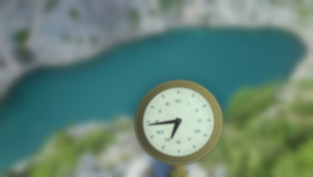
6h44
